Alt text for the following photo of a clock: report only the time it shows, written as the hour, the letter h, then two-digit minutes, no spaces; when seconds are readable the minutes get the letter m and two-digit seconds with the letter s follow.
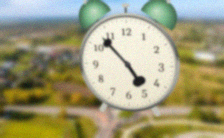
4h53
